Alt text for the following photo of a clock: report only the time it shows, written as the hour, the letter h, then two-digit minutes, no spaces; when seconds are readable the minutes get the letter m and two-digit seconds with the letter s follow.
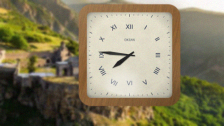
7h46
